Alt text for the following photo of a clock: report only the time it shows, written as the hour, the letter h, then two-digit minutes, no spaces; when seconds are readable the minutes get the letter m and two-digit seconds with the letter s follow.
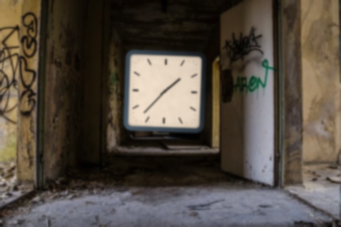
1h37
